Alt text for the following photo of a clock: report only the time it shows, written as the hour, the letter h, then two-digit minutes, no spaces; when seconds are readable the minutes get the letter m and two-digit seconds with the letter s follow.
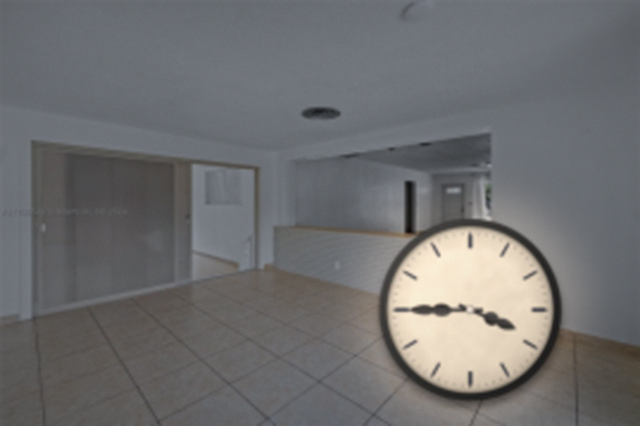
3h45
